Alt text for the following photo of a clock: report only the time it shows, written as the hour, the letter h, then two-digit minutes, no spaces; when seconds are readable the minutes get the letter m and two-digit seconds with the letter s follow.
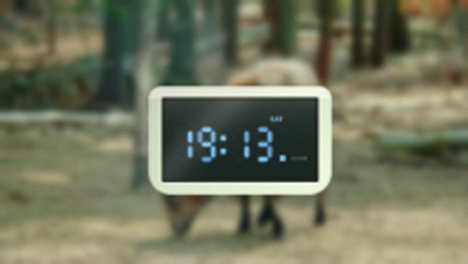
19h13
